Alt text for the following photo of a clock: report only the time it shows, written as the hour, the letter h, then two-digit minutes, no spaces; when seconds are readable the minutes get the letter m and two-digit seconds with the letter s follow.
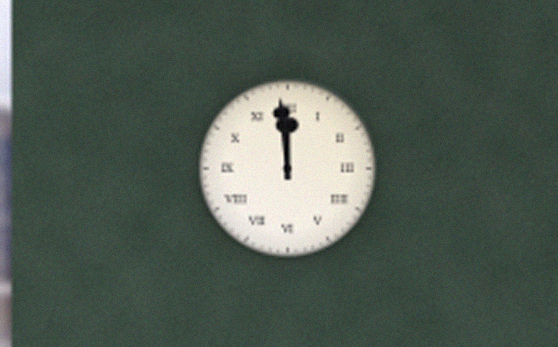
11h59
